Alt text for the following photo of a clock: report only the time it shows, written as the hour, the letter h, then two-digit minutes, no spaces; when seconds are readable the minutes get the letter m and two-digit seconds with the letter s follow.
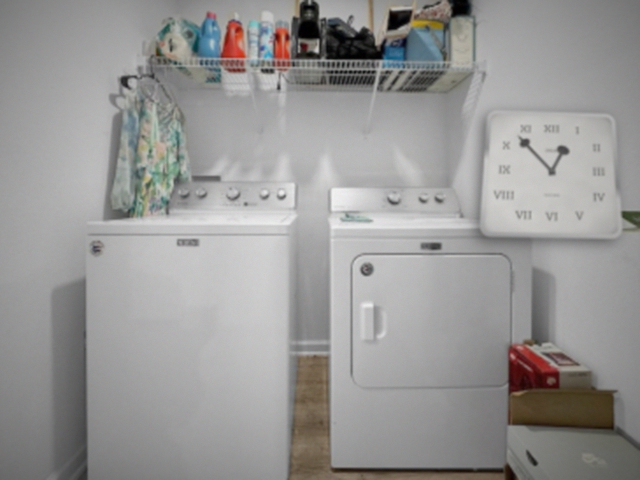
12h53
